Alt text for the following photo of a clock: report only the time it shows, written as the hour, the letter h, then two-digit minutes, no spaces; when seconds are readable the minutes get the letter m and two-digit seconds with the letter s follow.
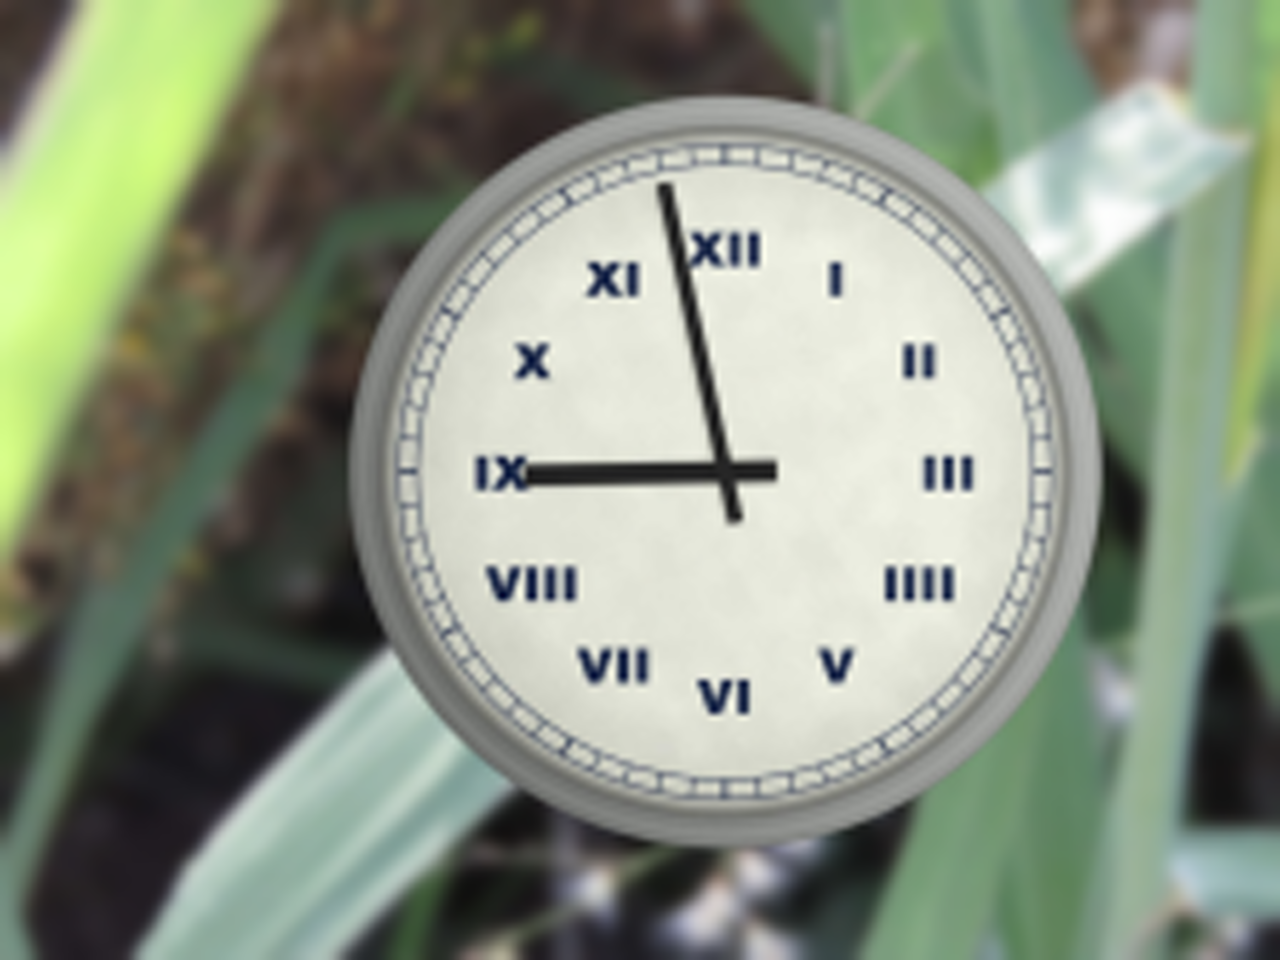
8h58
